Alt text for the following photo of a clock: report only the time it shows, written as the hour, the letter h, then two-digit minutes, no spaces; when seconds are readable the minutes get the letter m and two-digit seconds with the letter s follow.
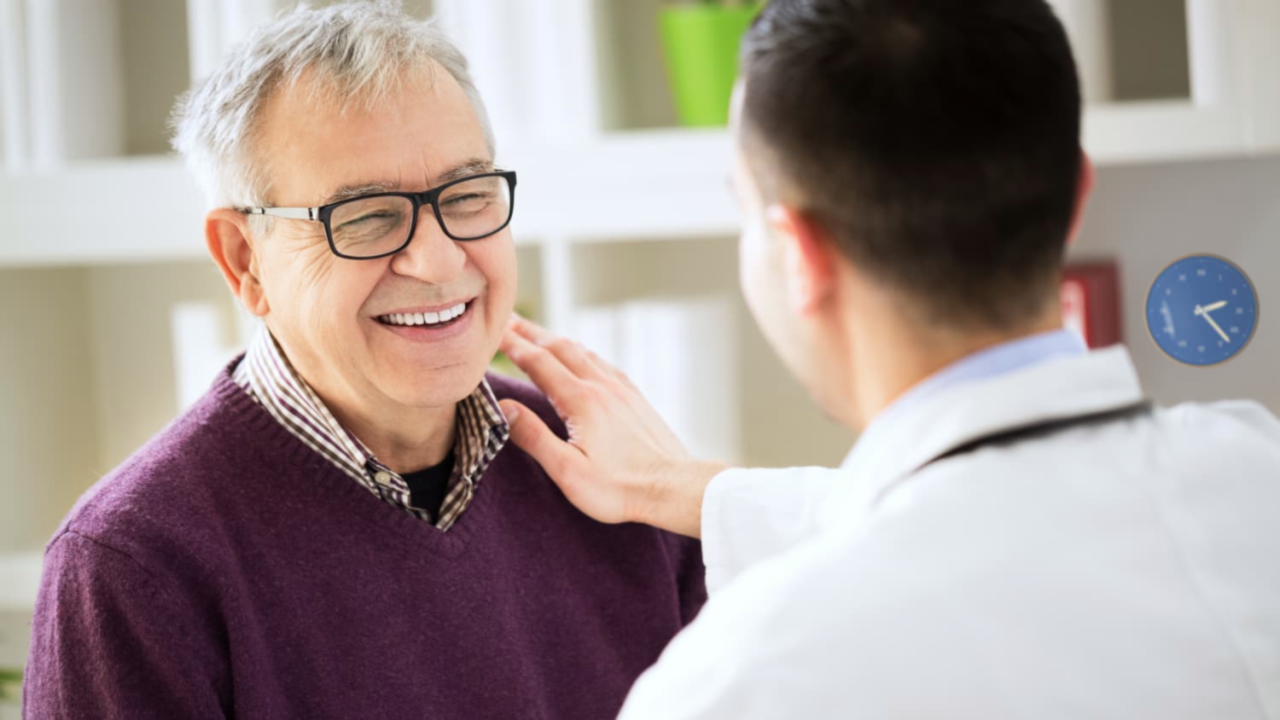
2h23
